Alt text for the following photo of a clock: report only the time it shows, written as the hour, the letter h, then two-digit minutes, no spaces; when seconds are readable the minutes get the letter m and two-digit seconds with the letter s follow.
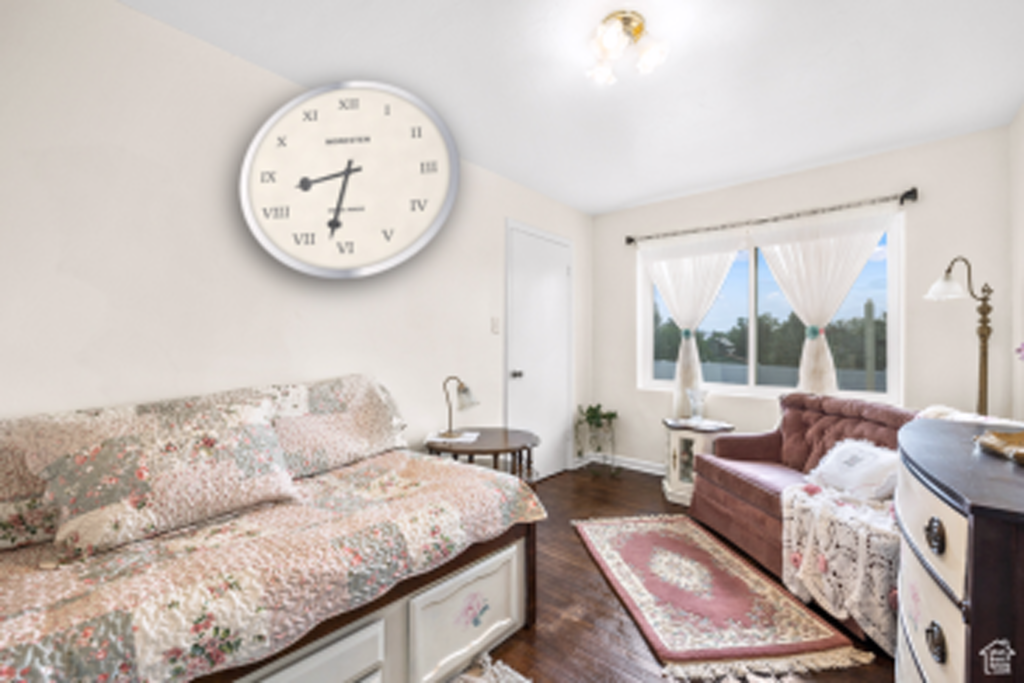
8h32
